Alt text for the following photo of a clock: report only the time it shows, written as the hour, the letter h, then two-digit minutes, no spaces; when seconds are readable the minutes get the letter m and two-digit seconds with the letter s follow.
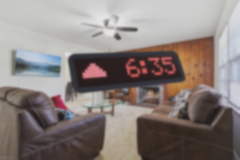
6h35
